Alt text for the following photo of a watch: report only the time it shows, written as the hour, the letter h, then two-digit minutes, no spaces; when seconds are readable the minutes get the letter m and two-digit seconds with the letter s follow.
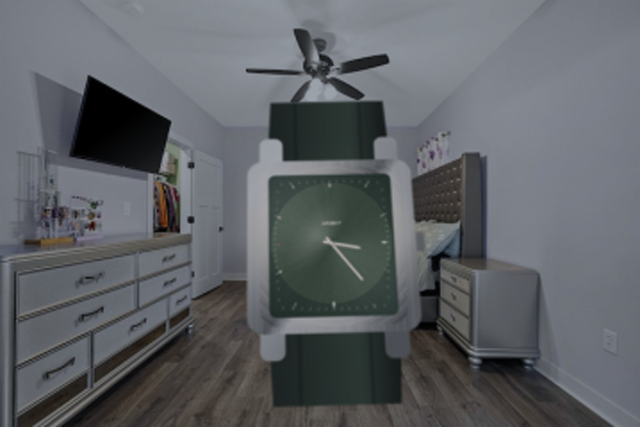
3h24
